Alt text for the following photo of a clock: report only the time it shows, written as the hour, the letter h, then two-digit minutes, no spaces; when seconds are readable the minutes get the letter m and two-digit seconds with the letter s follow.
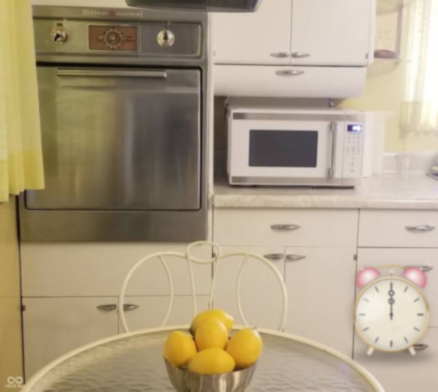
12h00
